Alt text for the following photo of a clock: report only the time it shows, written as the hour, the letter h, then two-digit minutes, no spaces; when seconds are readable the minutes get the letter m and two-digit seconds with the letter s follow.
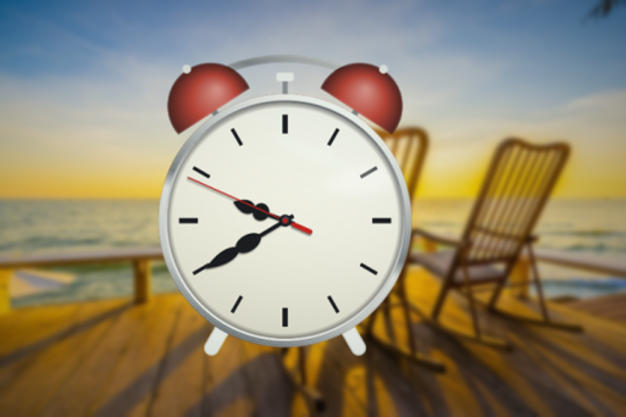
9h39m49s
